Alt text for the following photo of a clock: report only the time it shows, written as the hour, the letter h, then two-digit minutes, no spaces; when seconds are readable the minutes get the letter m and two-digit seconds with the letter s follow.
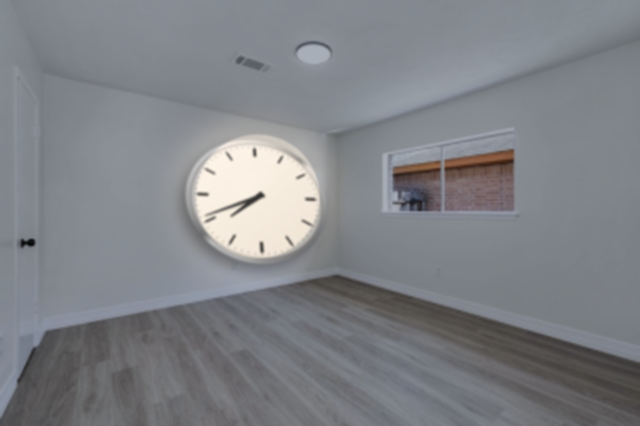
7h41
